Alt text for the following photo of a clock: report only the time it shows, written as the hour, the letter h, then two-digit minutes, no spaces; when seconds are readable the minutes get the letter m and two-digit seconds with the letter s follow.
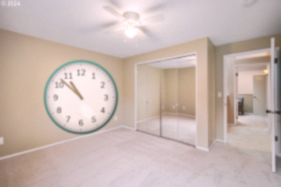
10h52
